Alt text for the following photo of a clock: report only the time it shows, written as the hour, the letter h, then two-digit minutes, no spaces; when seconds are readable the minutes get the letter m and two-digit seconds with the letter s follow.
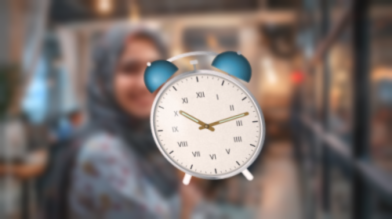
10h13
